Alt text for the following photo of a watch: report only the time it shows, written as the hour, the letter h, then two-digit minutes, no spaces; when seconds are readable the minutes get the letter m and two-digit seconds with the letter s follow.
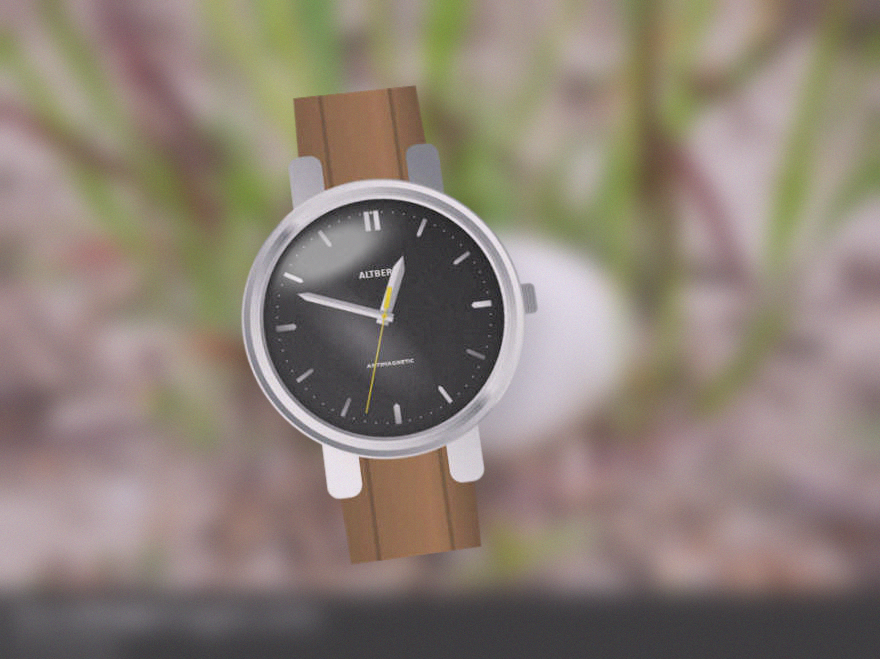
12h48m33s
